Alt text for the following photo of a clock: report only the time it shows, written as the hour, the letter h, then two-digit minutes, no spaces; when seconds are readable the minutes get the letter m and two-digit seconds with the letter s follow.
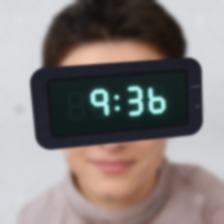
9h36
